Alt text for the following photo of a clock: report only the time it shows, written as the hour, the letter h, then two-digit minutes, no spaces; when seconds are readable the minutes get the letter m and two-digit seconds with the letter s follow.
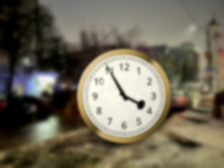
3h55
